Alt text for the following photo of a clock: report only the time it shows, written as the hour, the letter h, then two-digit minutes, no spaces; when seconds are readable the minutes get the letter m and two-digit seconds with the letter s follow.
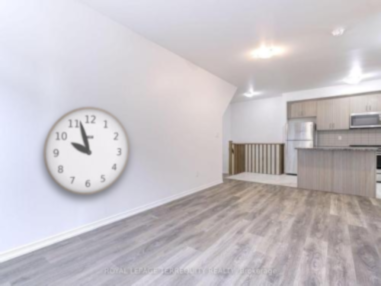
9h57
